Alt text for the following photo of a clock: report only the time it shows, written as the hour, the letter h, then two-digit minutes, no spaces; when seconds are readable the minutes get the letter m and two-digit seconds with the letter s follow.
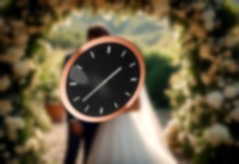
1h38
